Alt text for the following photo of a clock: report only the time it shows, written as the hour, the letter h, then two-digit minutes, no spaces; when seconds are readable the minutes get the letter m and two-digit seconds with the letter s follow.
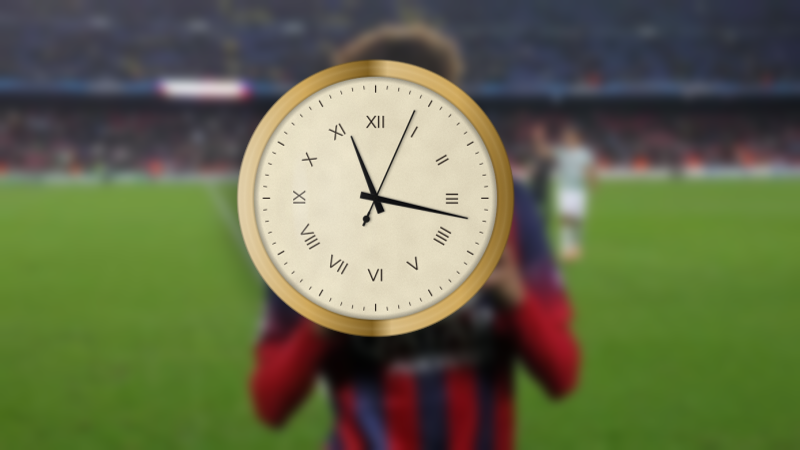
11h17m04s
